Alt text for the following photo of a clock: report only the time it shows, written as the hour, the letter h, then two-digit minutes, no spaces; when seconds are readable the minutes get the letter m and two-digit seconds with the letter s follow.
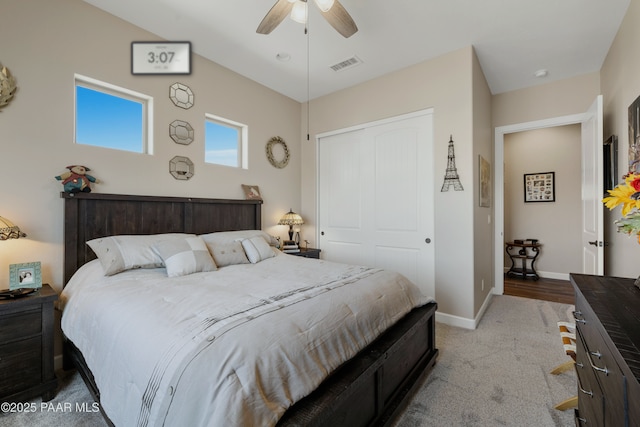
3h07
